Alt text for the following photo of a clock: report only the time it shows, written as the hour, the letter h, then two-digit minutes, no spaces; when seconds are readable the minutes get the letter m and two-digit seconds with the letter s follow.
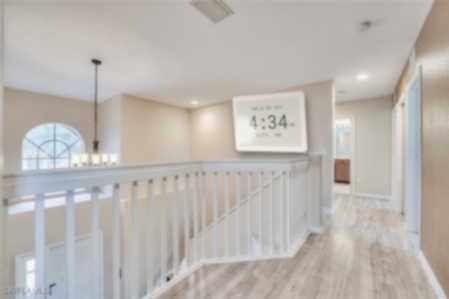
4h34
